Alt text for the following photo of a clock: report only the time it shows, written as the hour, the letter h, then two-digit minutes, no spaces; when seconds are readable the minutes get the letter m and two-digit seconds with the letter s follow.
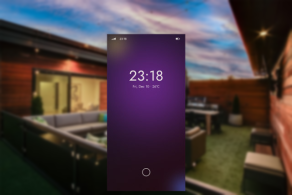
23h18
